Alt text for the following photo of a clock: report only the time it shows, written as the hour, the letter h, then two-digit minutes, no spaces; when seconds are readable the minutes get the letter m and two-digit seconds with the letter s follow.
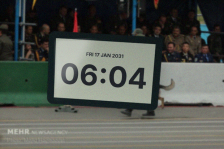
6h04
